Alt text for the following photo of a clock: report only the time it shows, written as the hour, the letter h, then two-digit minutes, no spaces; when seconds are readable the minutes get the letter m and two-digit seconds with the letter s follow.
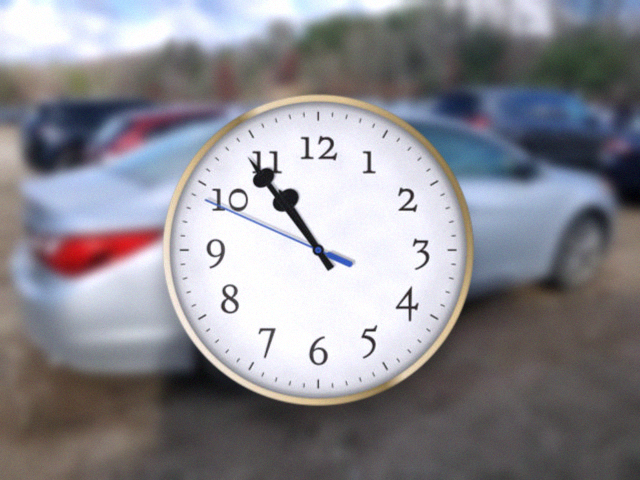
10h53m49s
